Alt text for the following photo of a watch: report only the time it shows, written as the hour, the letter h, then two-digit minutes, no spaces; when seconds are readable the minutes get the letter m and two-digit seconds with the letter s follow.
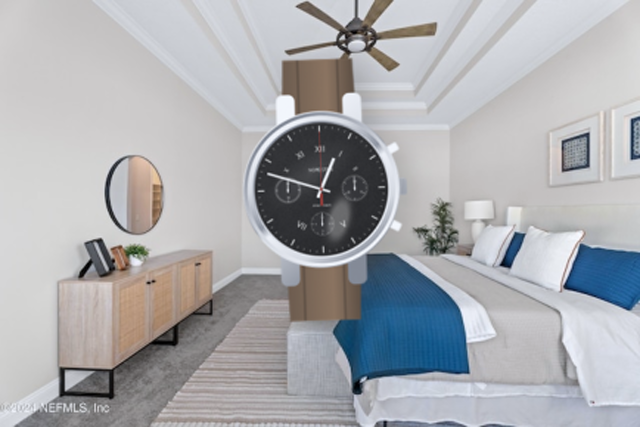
12h48
